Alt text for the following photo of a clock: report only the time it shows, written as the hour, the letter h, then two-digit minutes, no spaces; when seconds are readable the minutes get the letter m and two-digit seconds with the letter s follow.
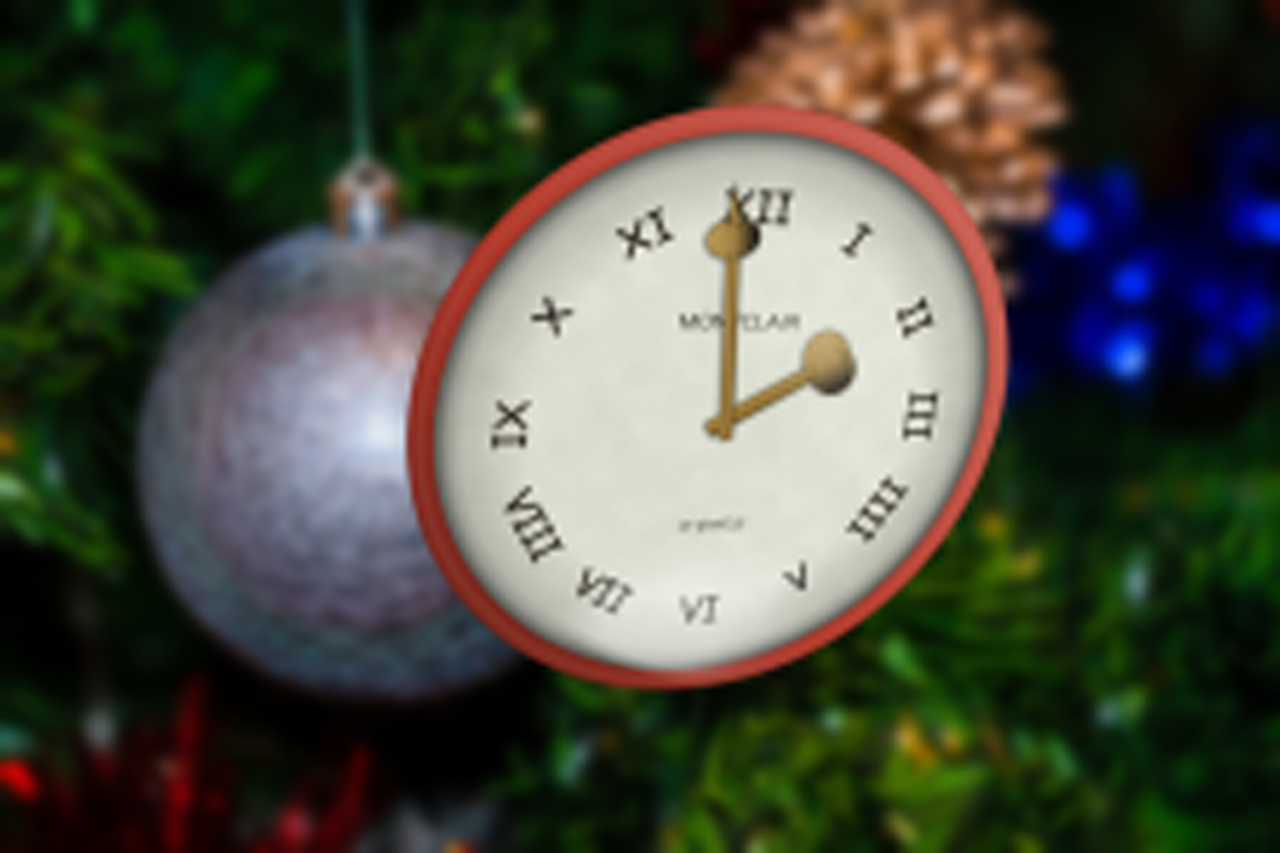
1h59
